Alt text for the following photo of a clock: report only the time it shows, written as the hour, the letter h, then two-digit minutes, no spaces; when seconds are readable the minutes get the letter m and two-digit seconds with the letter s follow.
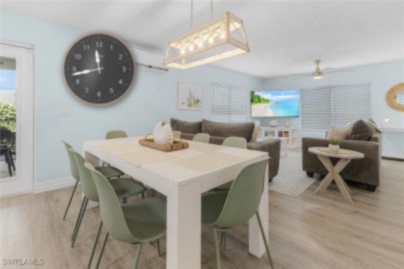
11h43
